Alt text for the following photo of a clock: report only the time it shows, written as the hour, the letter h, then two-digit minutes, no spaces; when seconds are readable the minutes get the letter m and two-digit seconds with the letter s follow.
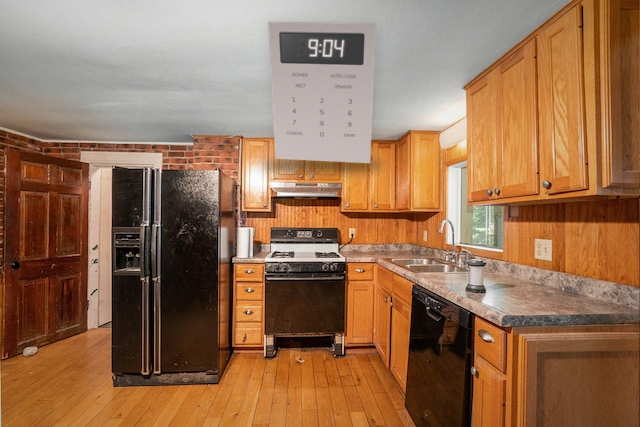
9h04
